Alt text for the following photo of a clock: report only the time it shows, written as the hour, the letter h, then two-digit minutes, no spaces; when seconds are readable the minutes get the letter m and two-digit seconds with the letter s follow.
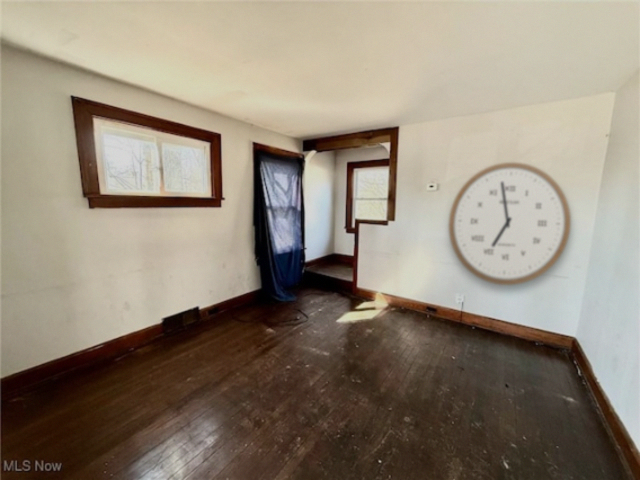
6h58
